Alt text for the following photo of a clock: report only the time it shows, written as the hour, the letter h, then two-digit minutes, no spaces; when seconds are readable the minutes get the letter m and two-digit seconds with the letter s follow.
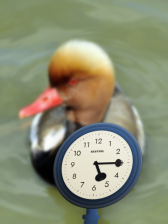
5h15
